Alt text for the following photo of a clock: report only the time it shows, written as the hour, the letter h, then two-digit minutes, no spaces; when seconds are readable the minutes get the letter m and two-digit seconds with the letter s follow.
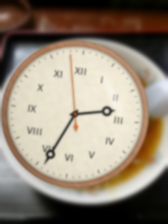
2h33m58s
